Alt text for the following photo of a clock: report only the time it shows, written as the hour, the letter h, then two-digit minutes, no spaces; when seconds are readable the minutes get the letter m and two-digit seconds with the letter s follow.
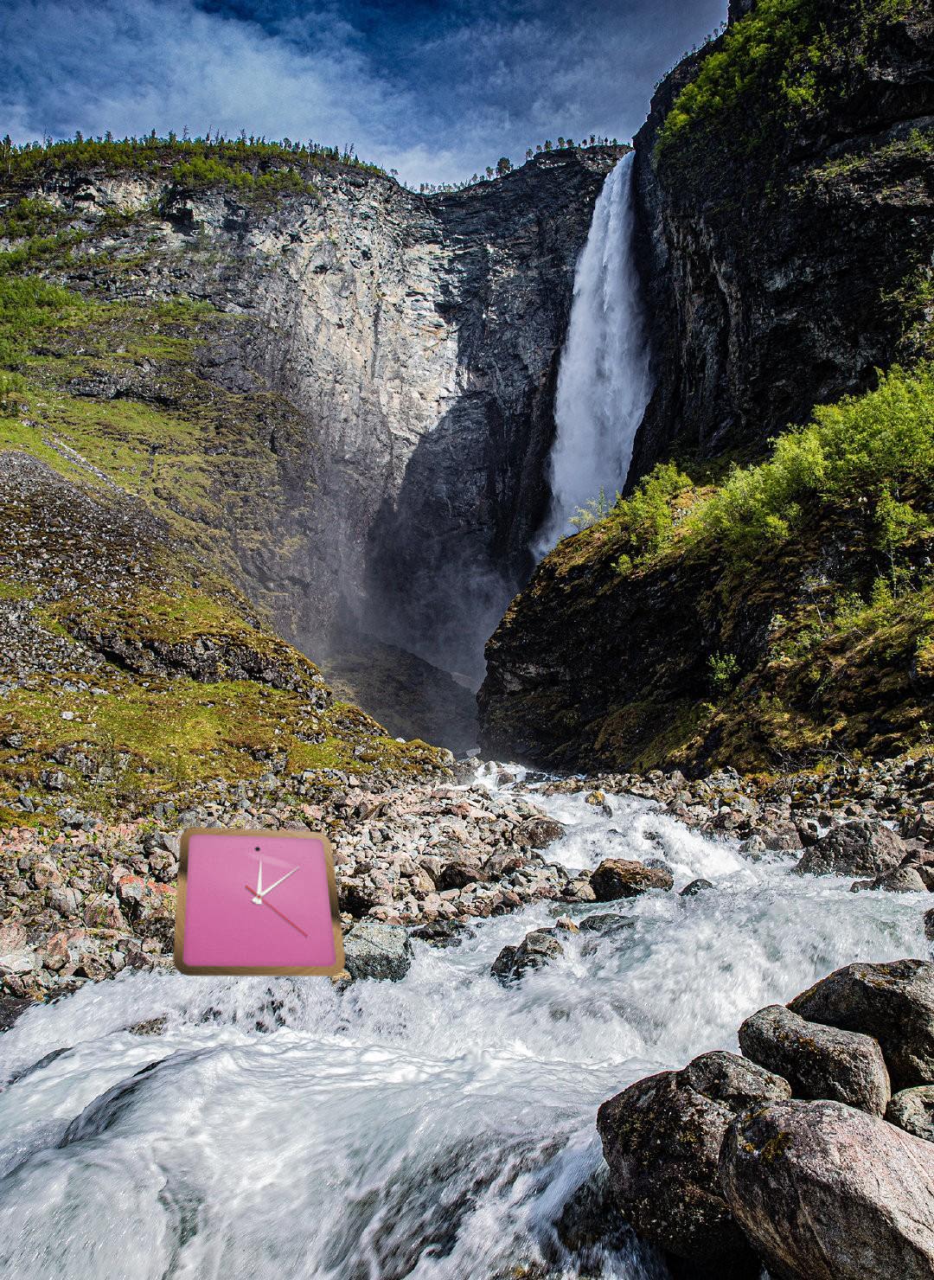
12h08m22s
